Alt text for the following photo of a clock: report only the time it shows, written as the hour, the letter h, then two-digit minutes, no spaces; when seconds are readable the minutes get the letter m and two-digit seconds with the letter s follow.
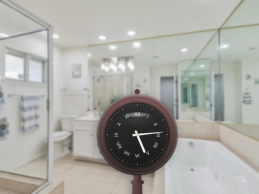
5h14
